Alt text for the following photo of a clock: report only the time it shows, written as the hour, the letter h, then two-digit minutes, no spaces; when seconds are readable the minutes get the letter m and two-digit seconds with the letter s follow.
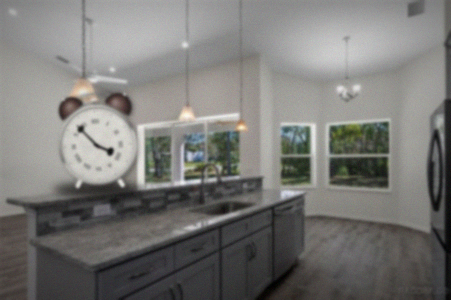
3h53
